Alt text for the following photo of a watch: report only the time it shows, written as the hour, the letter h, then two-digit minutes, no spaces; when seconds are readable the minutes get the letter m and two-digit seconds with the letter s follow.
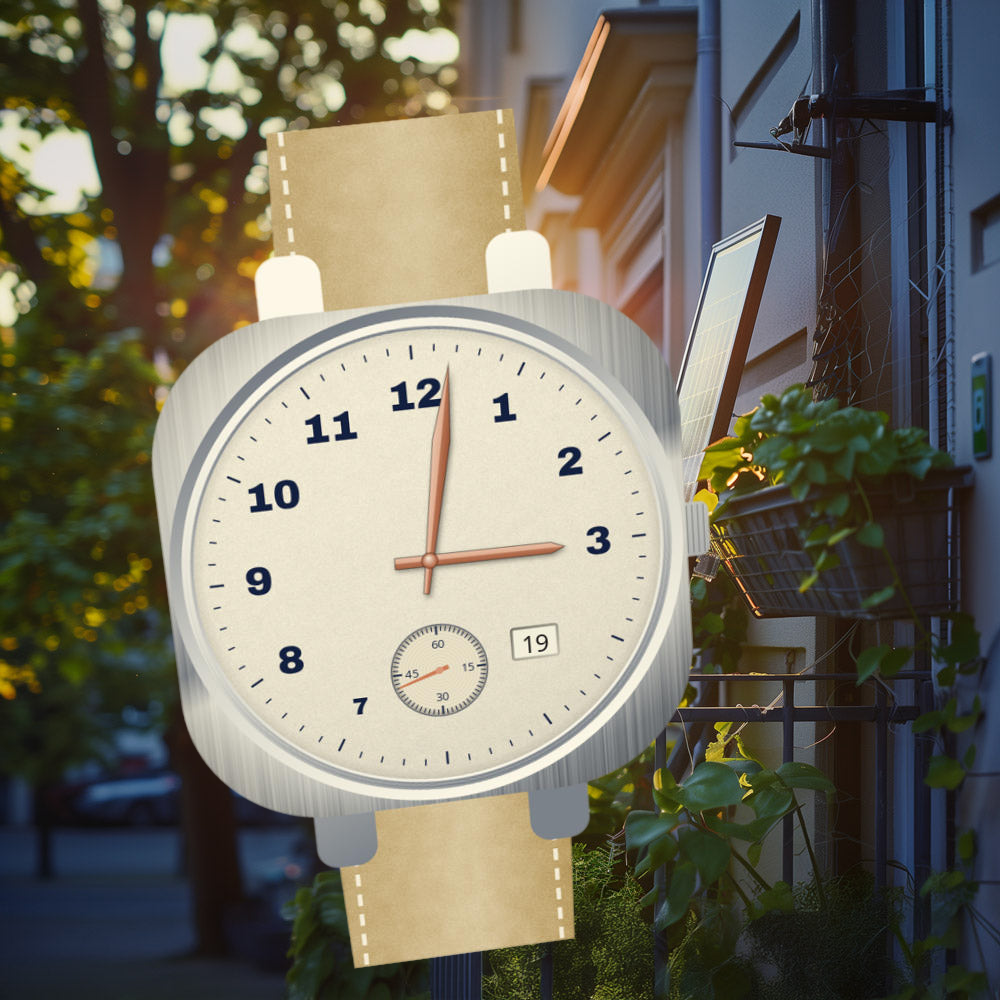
3h01m42s
